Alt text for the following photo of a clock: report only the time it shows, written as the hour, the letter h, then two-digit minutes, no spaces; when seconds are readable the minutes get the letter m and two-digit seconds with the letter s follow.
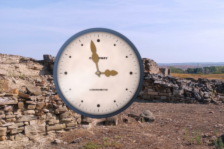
2h58
